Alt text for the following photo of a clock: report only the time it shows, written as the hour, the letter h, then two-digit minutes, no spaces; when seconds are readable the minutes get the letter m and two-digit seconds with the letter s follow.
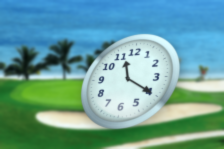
11h20
